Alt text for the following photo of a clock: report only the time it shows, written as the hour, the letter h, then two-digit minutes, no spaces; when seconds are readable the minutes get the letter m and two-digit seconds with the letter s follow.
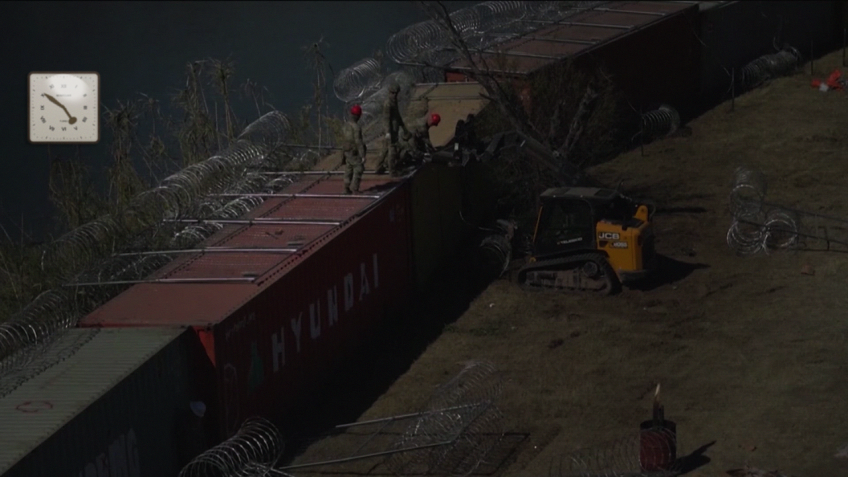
4h51
